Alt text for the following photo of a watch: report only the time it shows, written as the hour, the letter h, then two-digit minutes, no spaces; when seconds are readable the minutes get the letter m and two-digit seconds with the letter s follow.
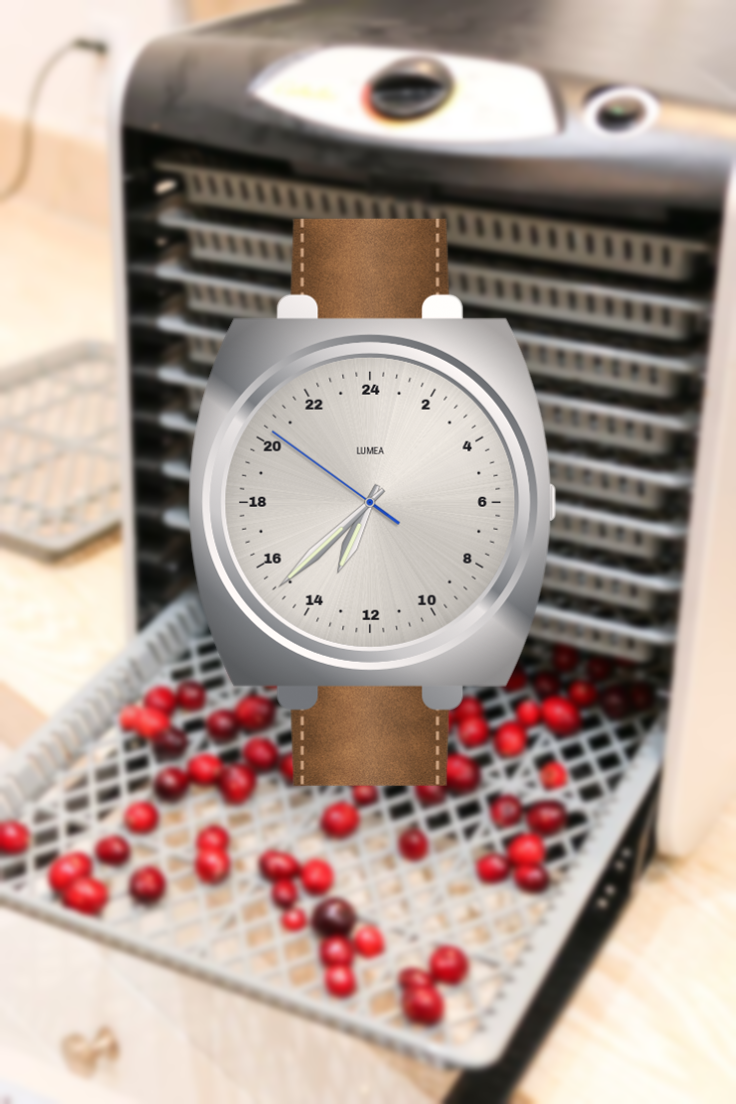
13h37m51s
